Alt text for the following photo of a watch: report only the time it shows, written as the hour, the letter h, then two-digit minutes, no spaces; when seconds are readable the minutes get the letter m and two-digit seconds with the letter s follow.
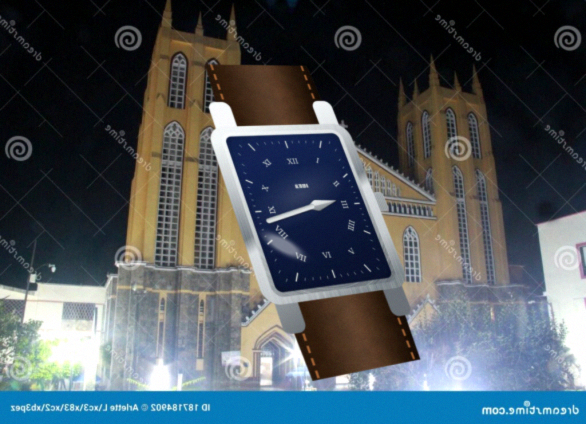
2h43
